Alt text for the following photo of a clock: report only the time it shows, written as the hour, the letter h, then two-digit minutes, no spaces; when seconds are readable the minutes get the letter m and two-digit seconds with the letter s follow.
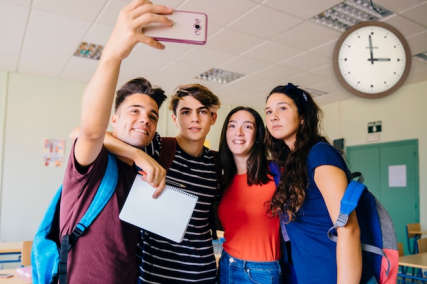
2h59
